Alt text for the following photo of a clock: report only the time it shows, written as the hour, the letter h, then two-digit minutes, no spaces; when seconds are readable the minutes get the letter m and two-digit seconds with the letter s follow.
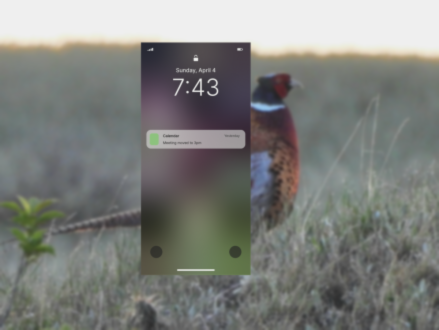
7h43
